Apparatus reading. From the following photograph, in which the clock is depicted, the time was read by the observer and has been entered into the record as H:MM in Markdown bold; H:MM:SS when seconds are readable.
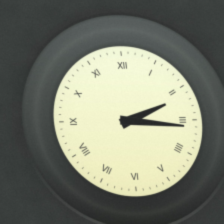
**2:16**
